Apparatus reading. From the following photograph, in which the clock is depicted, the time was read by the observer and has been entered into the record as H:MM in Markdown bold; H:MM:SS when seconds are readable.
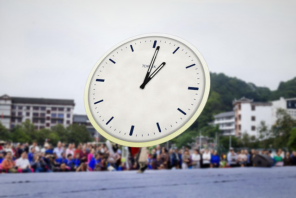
**1:01**
